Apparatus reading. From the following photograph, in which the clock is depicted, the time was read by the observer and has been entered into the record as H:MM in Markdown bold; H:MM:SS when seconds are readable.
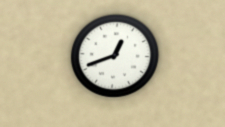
**12:41**
